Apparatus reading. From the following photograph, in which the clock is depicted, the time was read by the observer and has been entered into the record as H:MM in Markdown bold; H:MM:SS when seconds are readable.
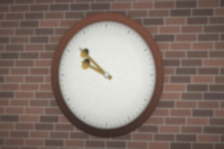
**9:52**
